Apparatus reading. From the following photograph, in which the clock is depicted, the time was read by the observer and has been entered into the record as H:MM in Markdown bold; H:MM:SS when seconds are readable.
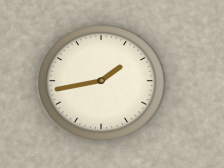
**1:43**
